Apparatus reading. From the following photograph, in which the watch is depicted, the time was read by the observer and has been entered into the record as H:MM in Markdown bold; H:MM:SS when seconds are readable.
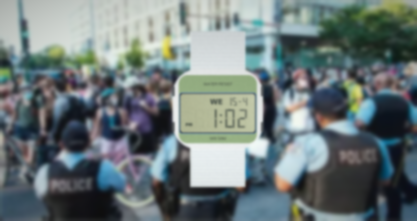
**1:02**
